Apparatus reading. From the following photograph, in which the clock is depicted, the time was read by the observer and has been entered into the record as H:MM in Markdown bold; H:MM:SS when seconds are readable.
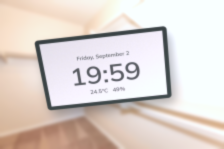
**19:59**
